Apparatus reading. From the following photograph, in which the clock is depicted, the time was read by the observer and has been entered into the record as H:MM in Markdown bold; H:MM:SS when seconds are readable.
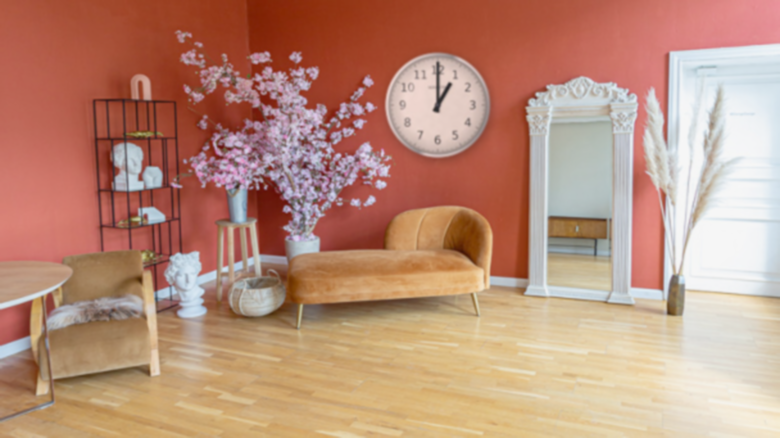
**1:00**
